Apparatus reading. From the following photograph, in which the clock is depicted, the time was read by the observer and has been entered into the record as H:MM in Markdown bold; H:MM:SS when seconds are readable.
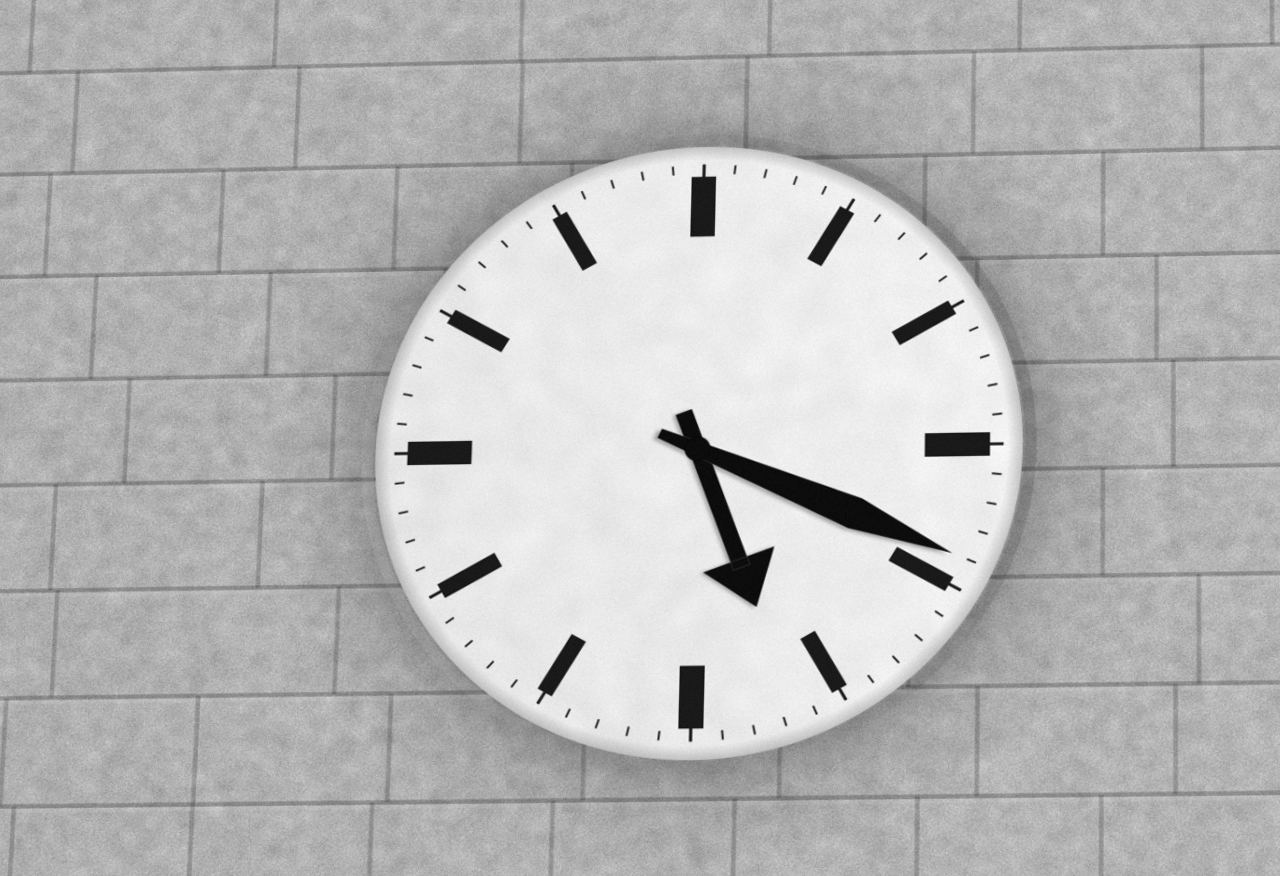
**5:19**
